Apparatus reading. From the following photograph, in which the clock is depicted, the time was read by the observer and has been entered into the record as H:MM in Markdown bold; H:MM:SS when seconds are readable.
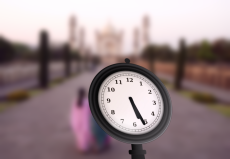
**5:26**
